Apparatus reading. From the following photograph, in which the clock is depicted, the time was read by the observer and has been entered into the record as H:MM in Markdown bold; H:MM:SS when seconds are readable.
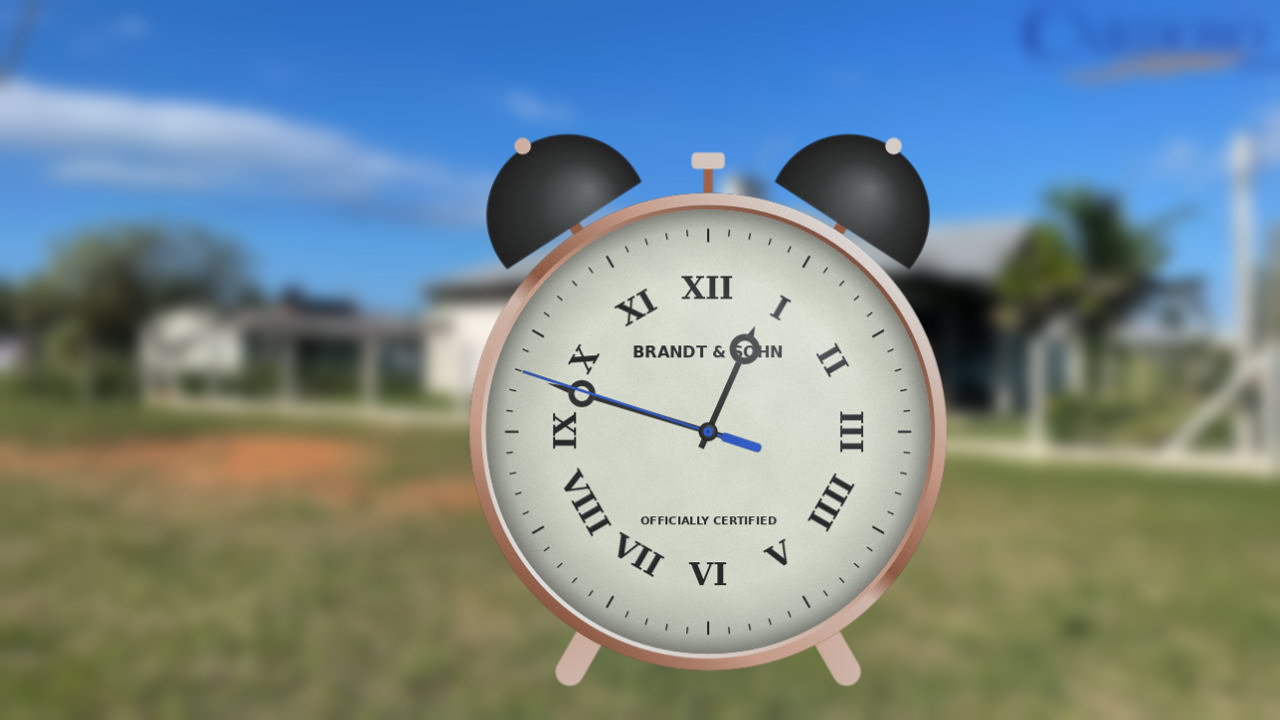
**12:47:48**
